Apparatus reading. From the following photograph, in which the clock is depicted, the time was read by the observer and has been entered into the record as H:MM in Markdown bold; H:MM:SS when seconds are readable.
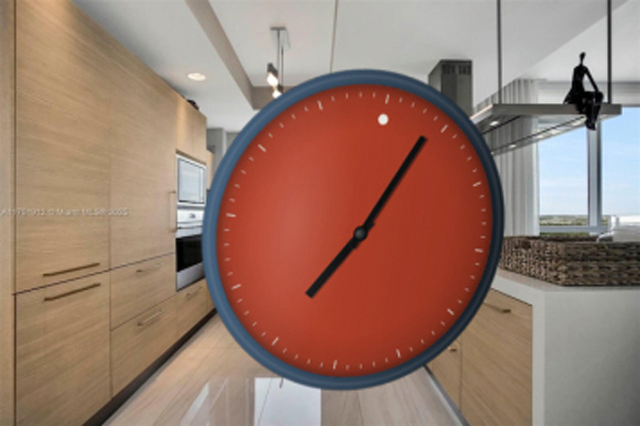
**7:04**
